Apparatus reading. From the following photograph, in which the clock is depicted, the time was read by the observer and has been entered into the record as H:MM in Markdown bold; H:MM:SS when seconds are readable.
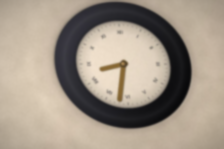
**8:32**
